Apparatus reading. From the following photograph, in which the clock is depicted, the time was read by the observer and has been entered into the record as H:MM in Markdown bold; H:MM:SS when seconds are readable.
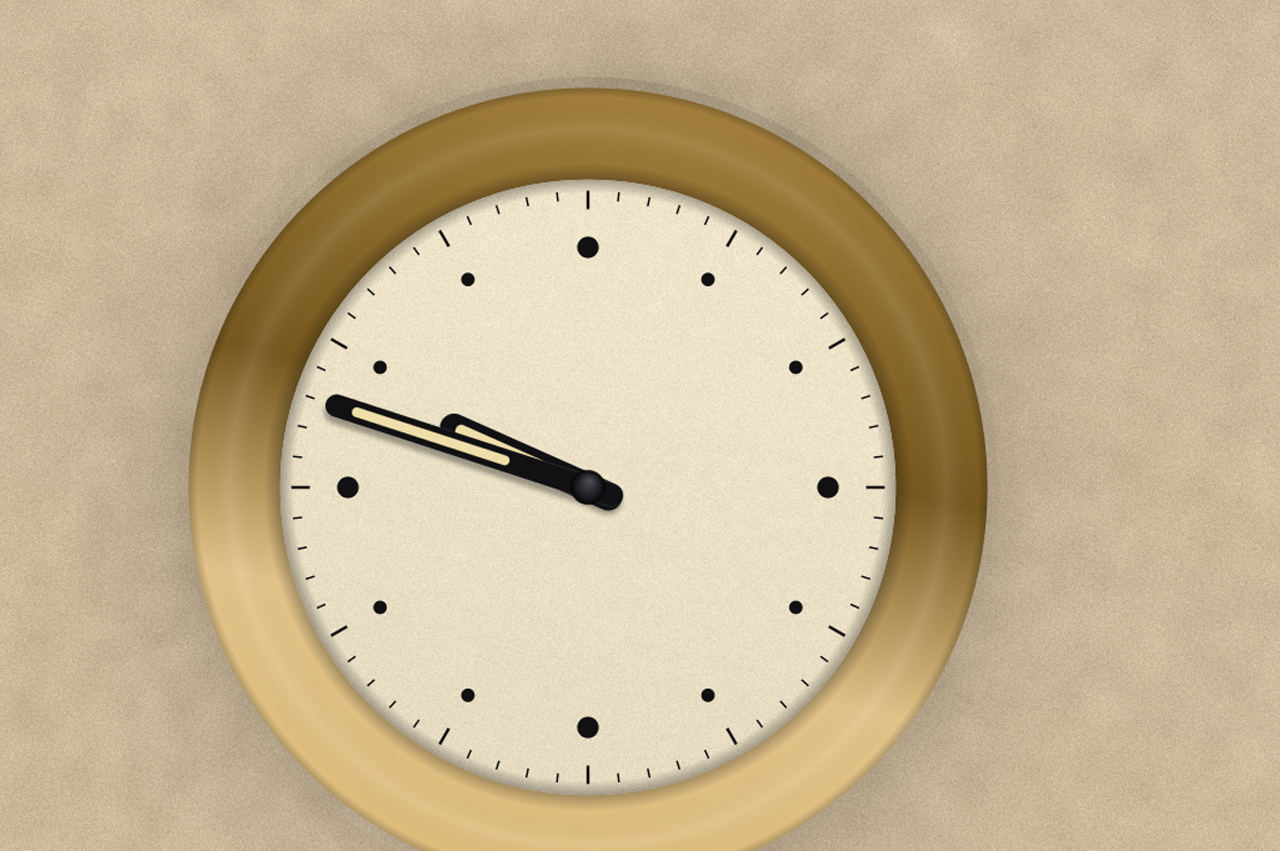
**9:48**
